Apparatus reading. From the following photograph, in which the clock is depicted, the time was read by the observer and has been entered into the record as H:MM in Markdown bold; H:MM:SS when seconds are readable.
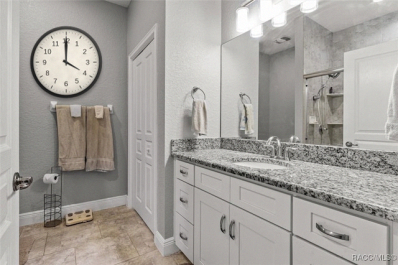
**4:00**
